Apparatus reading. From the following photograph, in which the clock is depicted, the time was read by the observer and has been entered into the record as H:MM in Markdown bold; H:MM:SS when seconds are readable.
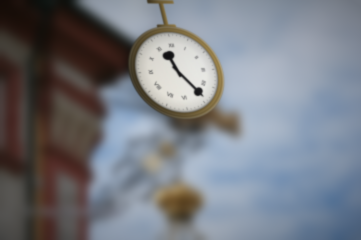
**11:24**
